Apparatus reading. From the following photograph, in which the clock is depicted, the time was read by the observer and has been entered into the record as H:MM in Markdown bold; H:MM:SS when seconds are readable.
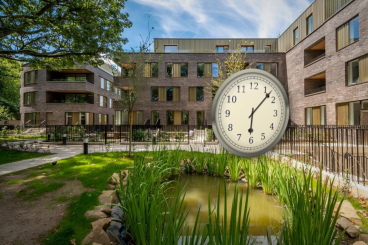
**6:07**
